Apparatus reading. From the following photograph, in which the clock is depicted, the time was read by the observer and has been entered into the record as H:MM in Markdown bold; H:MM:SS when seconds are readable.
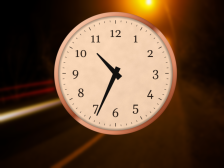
**10:34**
